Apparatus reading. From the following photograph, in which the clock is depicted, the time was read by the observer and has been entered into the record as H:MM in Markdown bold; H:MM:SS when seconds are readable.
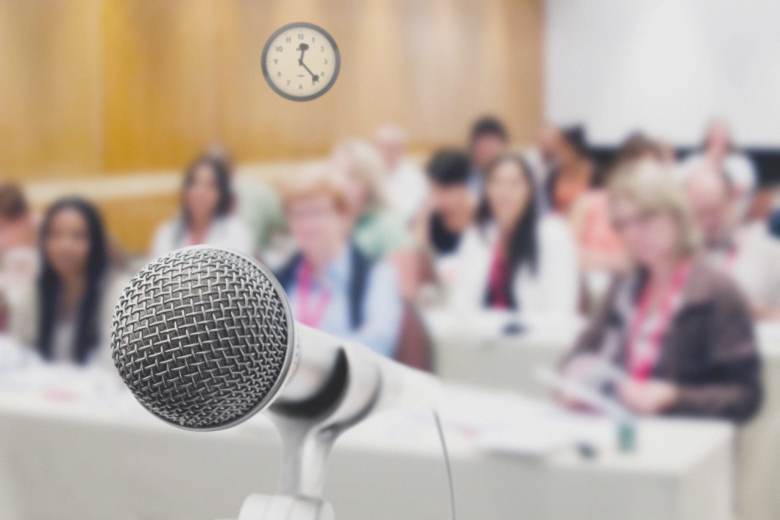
**12:23**
